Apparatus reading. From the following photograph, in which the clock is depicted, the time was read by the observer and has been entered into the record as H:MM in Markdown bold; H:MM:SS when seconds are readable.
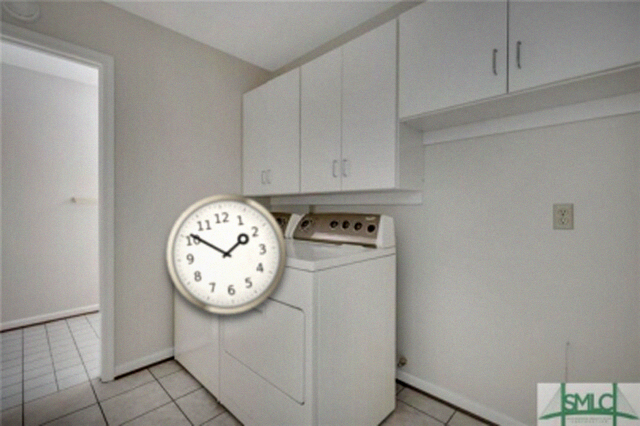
**1:51**
